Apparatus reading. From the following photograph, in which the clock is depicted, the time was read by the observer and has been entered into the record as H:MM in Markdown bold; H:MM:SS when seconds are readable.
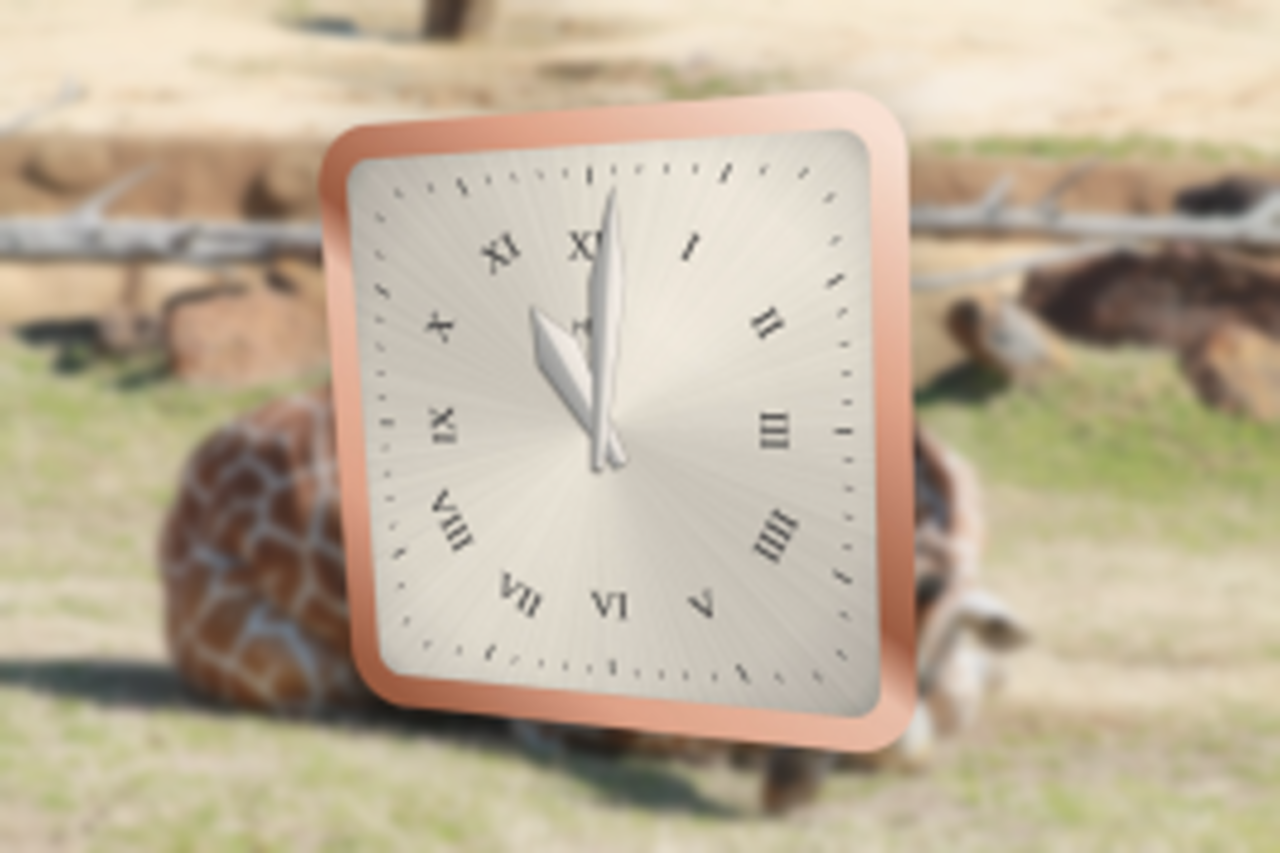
**11:01**
